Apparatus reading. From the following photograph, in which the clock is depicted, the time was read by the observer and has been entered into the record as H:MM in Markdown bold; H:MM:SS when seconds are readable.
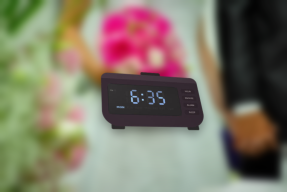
**6:35**
